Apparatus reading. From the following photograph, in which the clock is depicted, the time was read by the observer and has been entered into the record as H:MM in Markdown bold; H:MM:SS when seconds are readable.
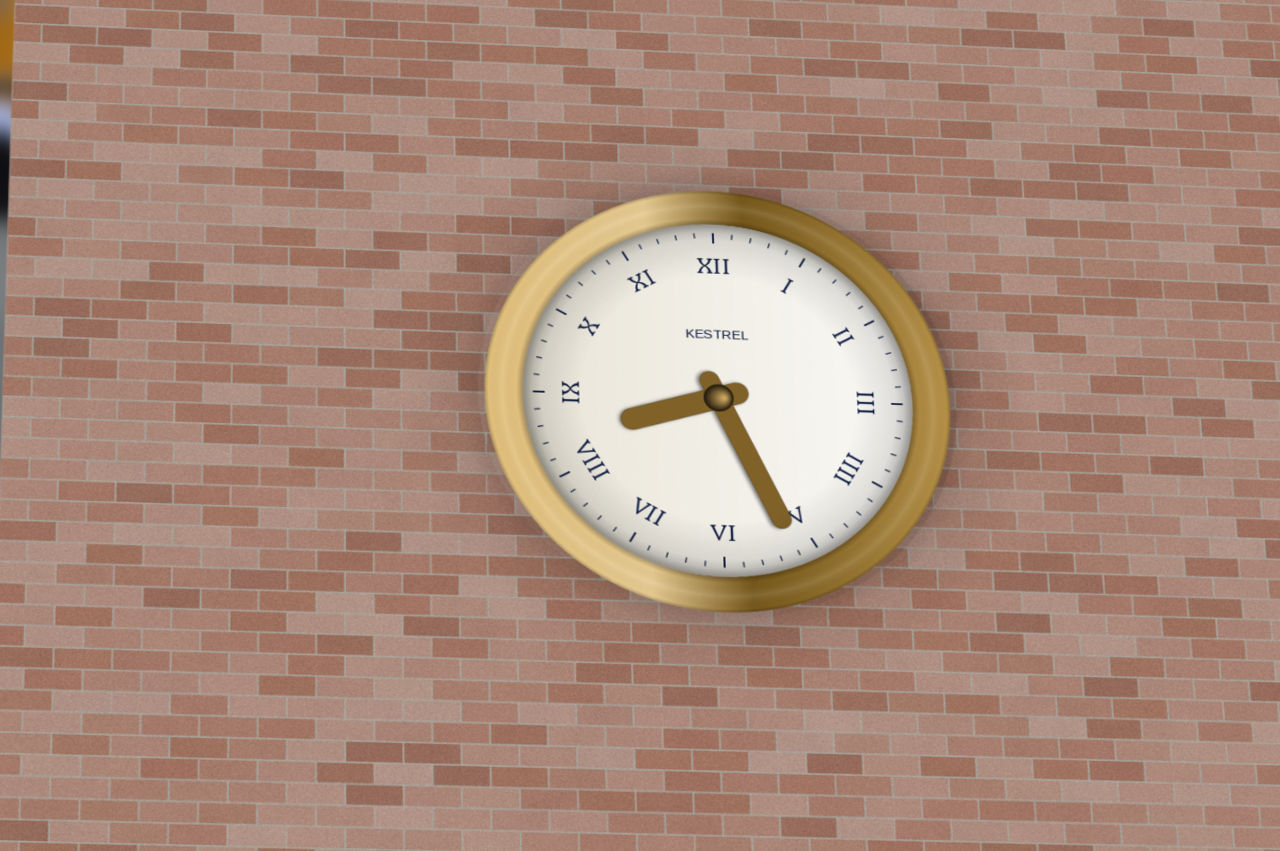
**8:26**
